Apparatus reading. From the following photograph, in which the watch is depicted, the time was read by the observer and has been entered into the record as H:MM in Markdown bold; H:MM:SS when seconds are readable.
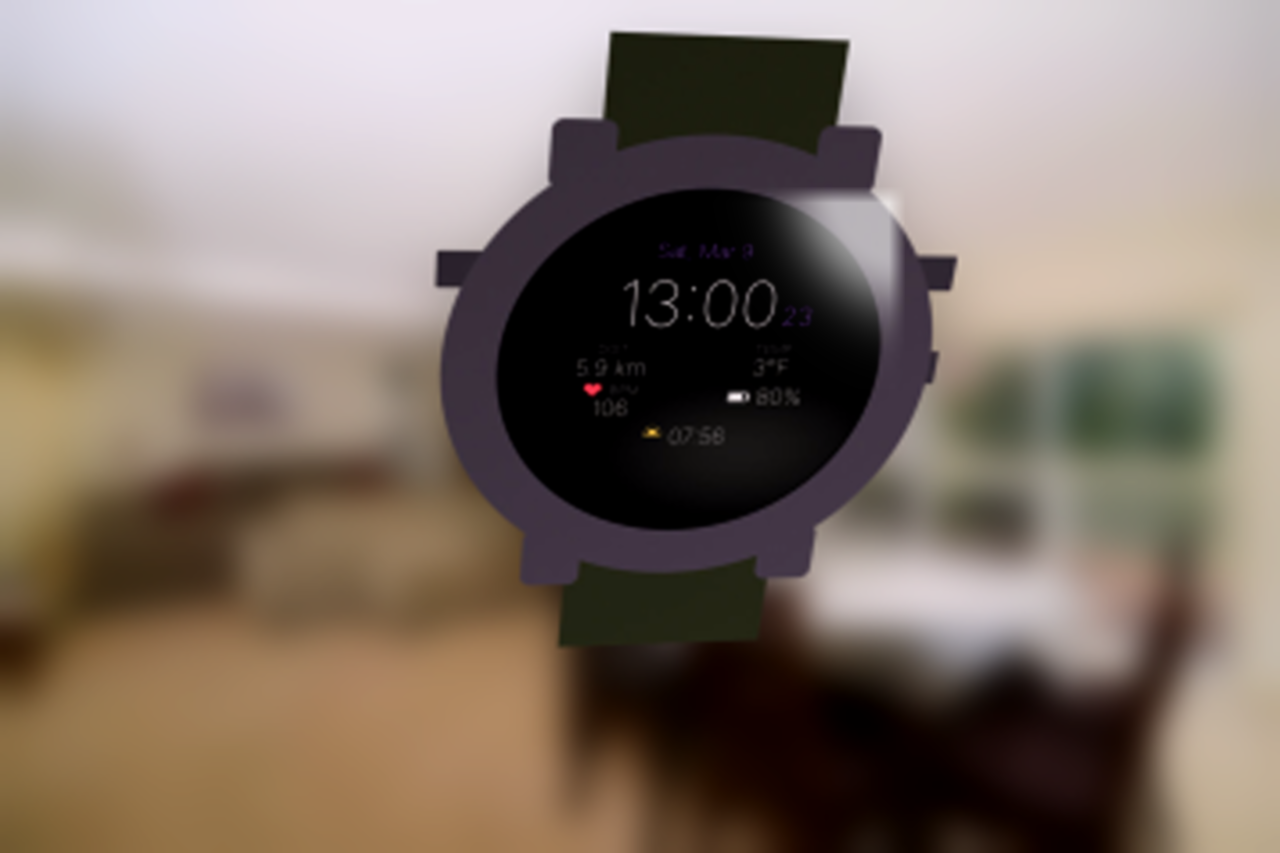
**13:00**
